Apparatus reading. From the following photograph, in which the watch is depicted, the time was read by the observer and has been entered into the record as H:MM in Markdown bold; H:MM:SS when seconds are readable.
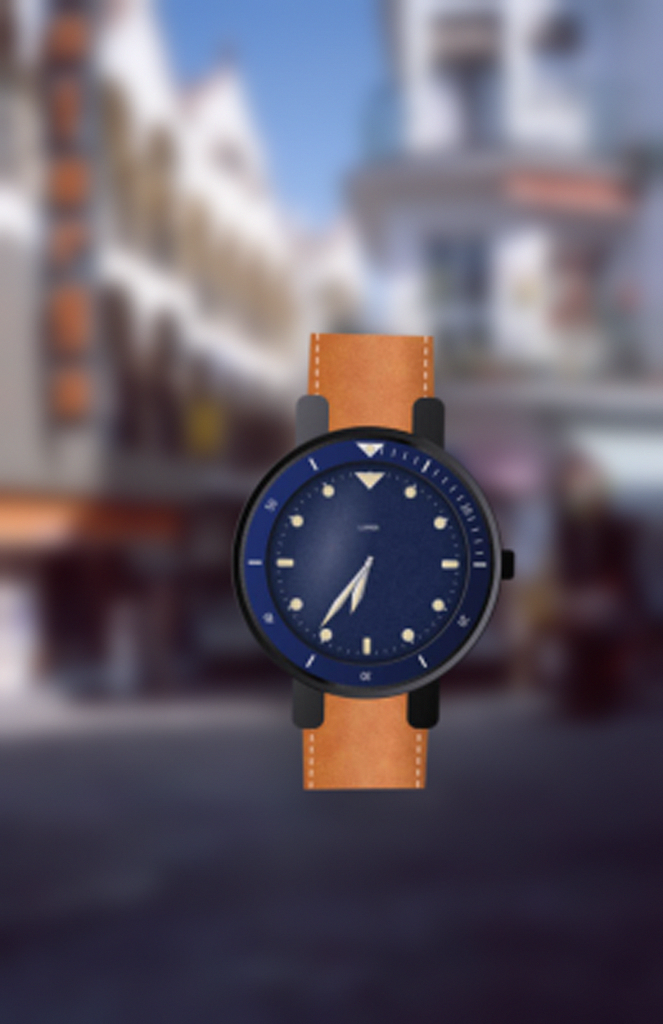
**6:36**
